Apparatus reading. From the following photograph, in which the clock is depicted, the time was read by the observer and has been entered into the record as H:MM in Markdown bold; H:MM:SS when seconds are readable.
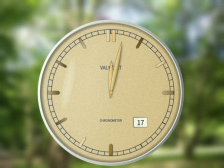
**12:02**
